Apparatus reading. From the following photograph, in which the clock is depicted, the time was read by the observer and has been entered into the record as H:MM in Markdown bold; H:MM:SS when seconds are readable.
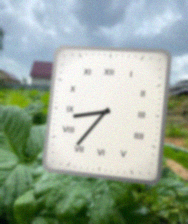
**8:36**
